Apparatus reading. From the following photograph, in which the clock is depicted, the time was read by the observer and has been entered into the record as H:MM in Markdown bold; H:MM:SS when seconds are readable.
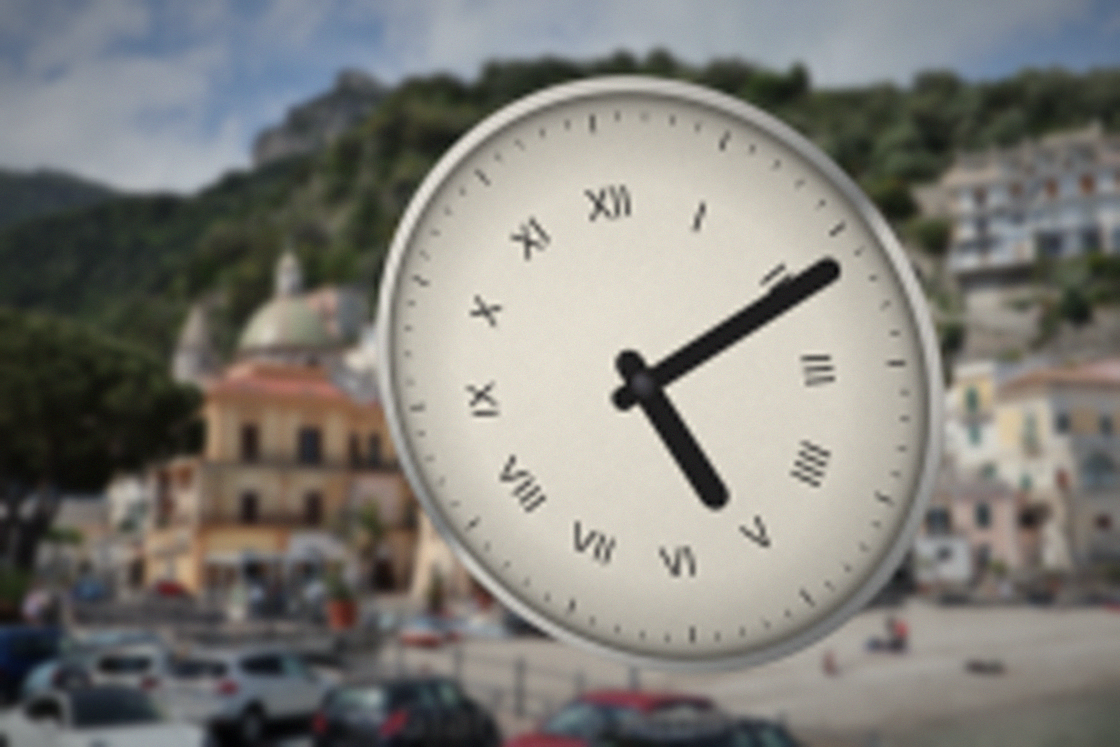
**5:11**
